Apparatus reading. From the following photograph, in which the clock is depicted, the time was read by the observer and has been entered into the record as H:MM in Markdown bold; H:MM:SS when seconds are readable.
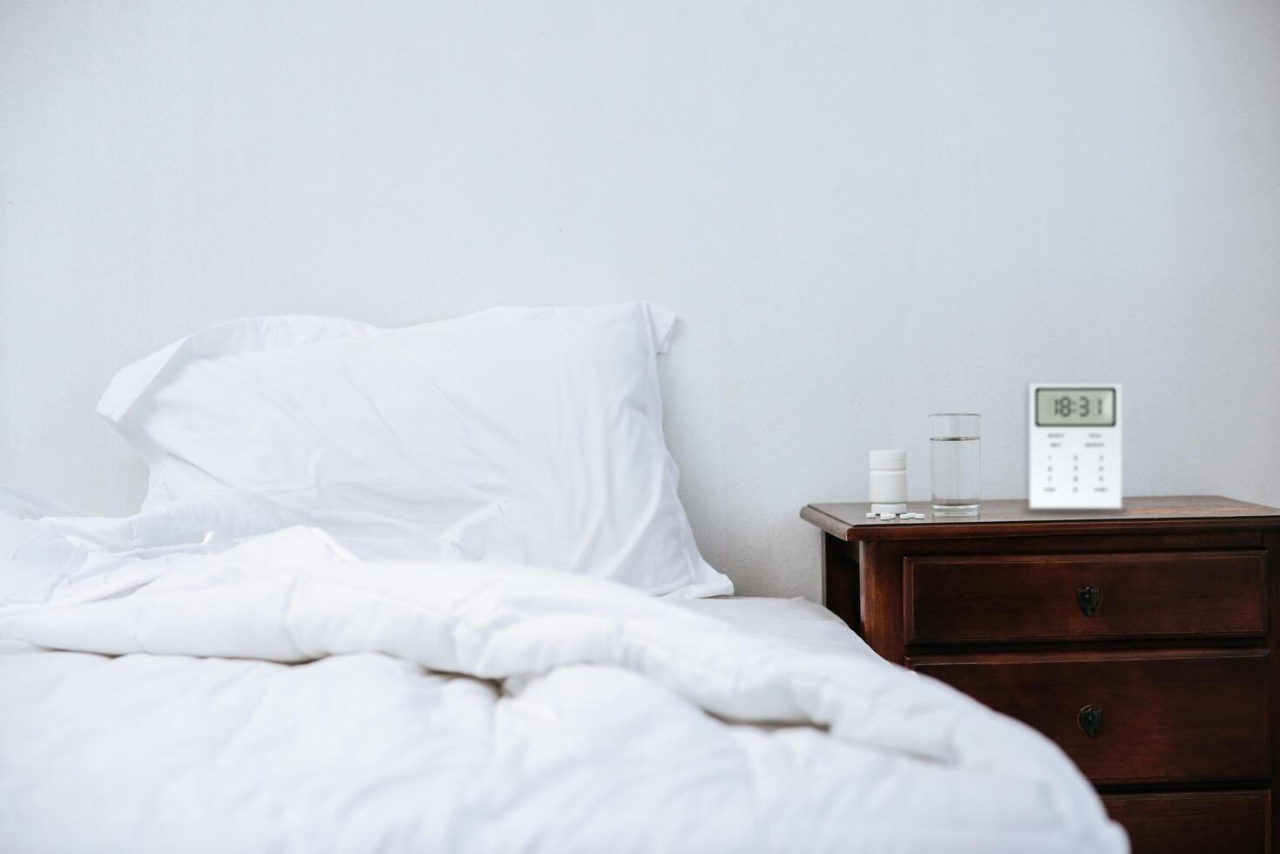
**18:31**
